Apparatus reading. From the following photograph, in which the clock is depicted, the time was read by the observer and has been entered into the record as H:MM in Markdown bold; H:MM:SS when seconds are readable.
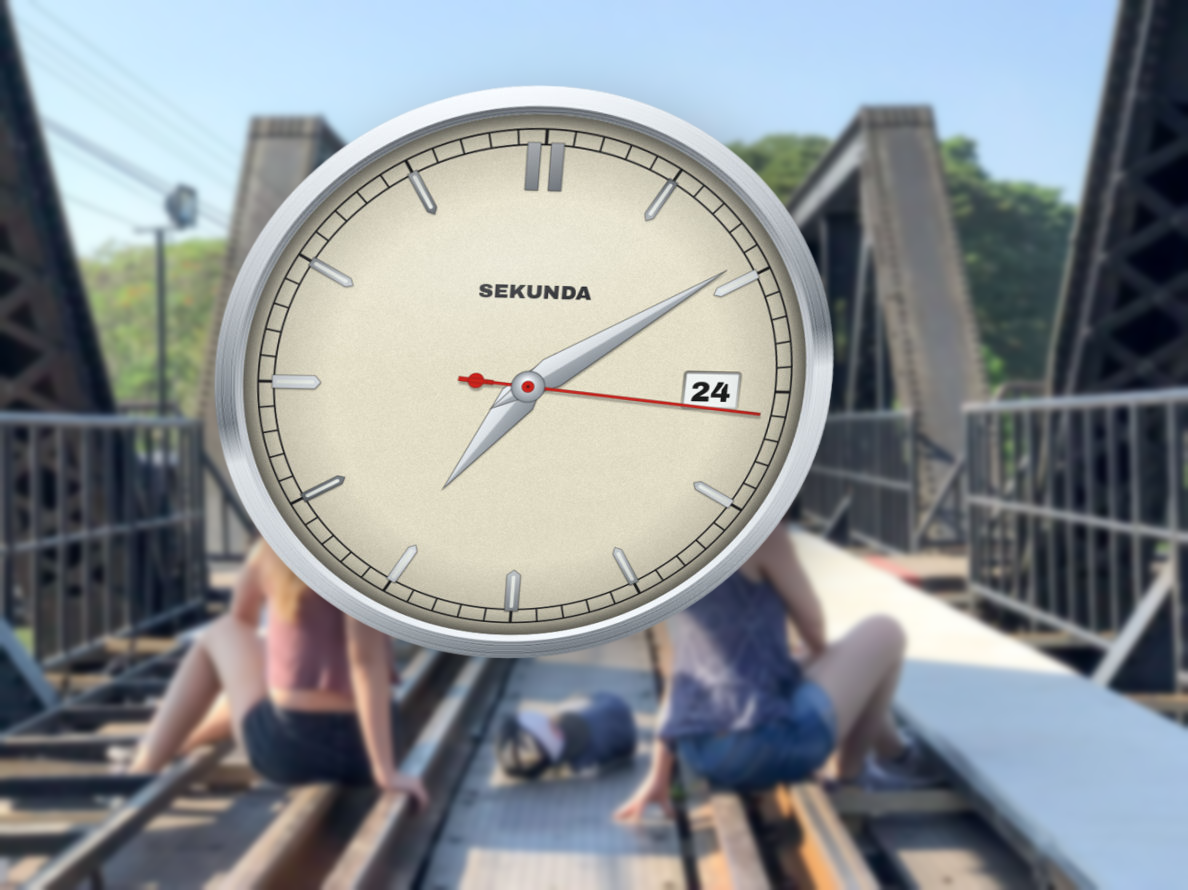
**7:09:16**
